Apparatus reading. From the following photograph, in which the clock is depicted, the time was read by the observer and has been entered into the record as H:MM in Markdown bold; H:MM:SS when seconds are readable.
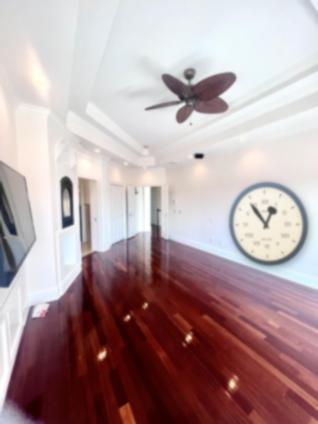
**12:54**
